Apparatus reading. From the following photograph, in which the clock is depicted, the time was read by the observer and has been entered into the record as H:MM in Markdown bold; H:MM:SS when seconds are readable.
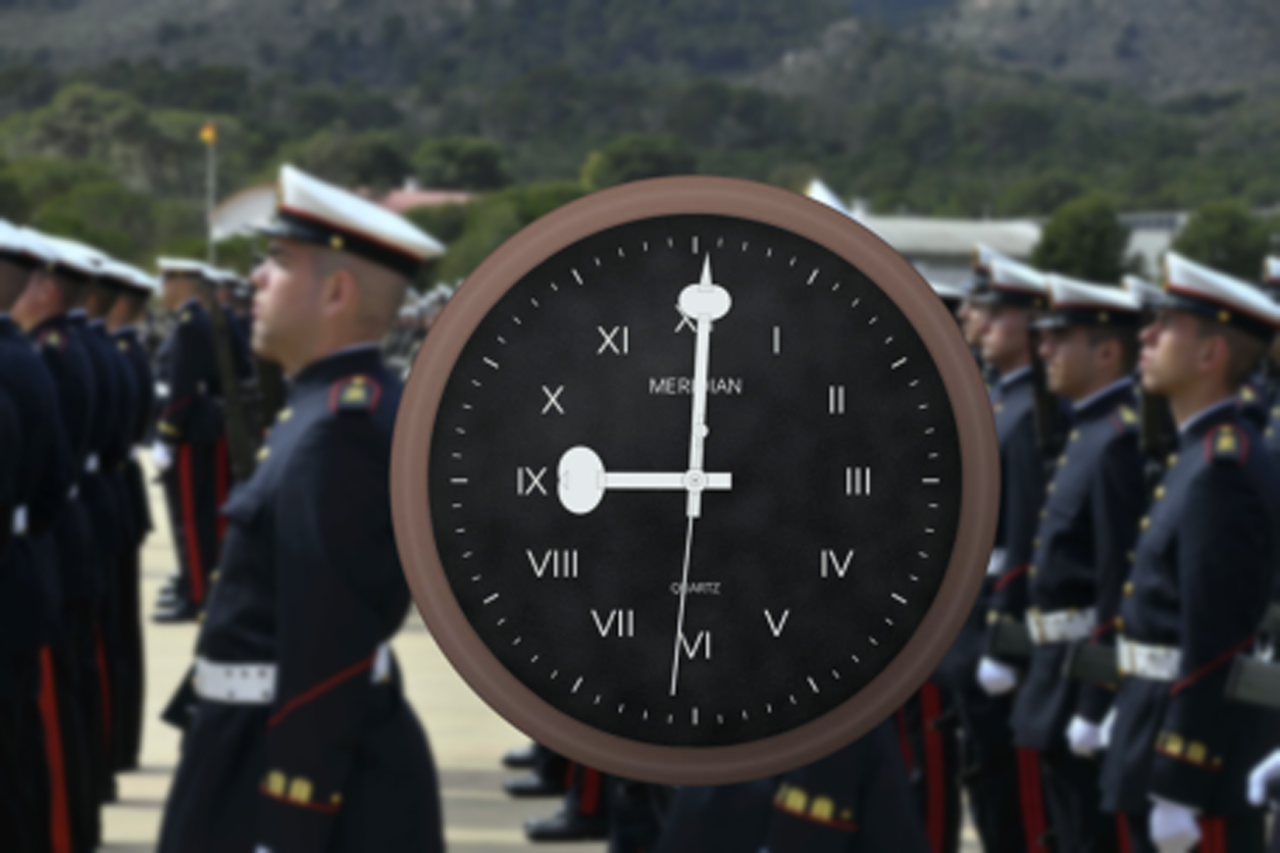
**9:00:31**
